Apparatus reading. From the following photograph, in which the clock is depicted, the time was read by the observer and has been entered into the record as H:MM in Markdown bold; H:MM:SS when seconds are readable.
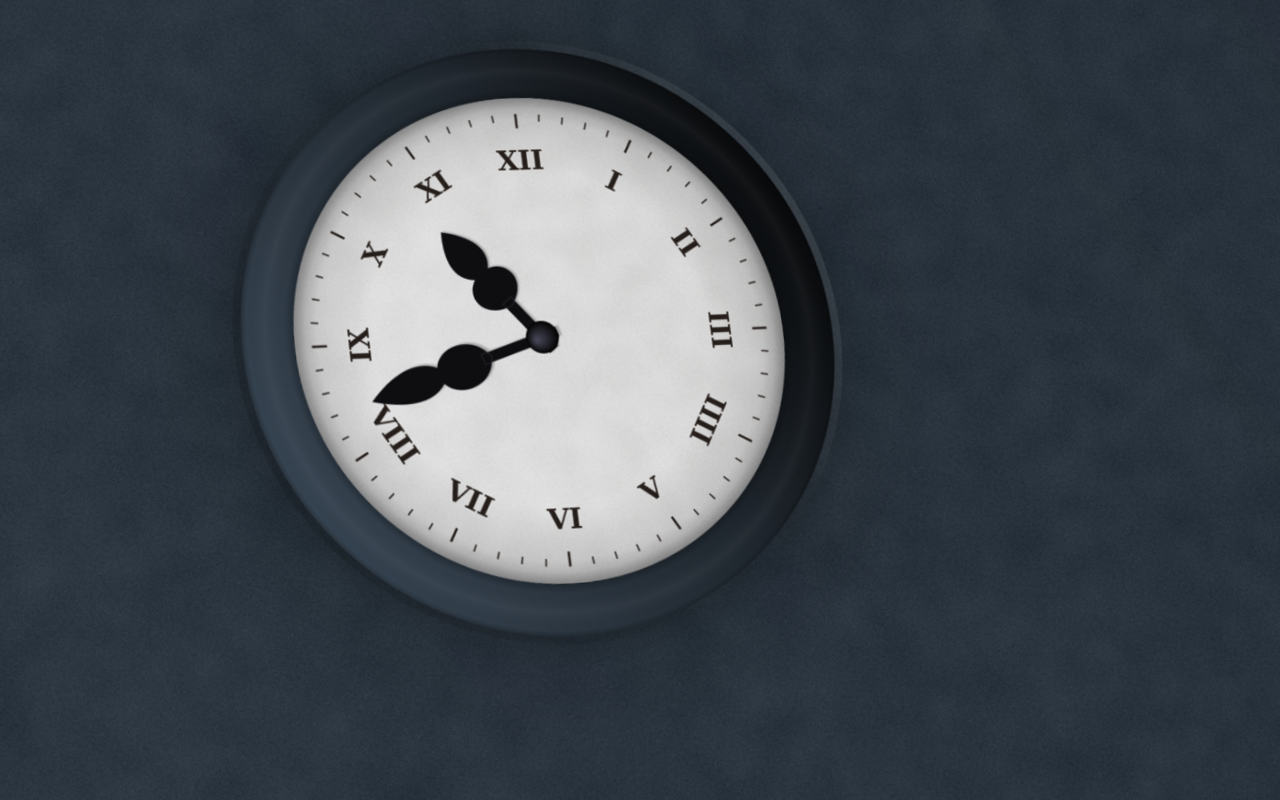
**10:42**
